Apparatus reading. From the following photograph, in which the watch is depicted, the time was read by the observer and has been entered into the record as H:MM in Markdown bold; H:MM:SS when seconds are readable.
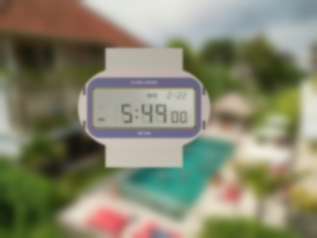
**5:49:00**
